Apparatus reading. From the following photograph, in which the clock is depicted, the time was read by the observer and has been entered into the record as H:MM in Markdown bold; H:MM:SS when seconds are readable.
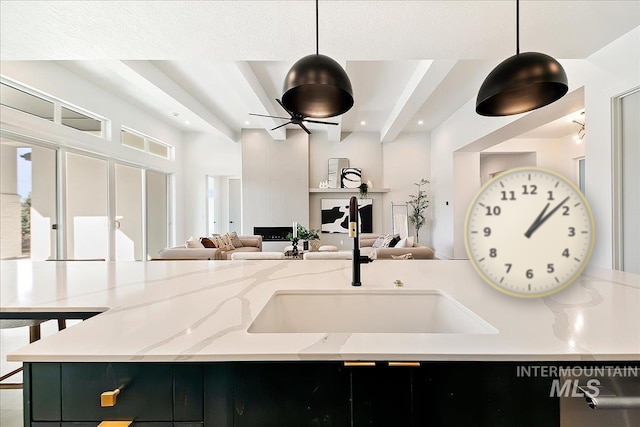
**1:08**
